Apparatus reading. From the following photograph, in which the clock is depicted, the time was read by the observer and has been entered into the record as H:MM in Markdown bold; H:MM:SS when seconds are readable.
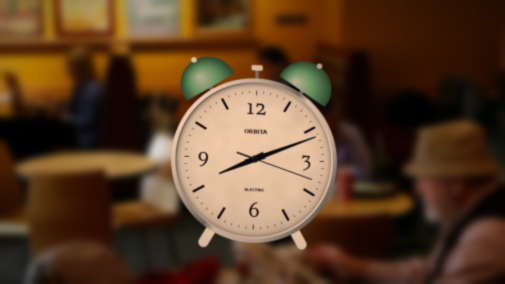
**8:11:18**
